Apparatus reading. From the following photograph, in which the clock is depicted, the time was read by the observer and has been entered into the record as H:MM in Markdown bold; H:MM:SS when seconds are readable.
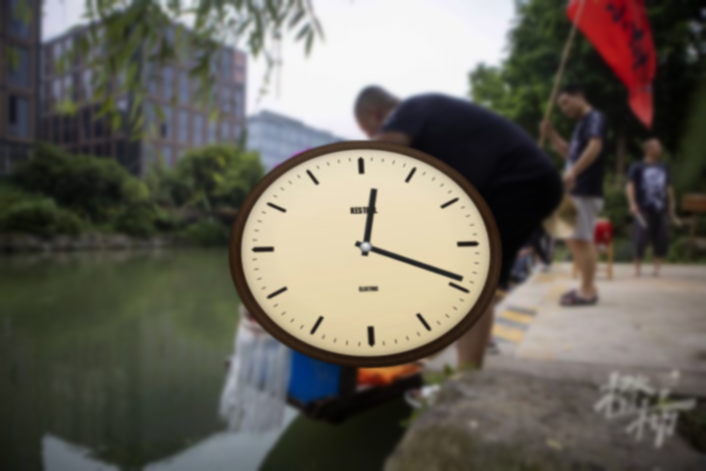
**12:19**
